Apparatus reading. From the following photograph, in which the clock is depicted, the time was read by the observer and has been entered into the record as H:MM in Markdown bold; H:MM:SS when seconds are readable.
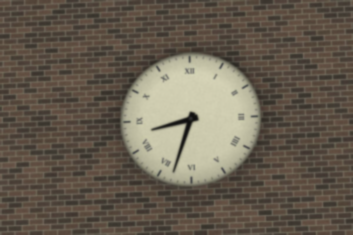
**8:33**
